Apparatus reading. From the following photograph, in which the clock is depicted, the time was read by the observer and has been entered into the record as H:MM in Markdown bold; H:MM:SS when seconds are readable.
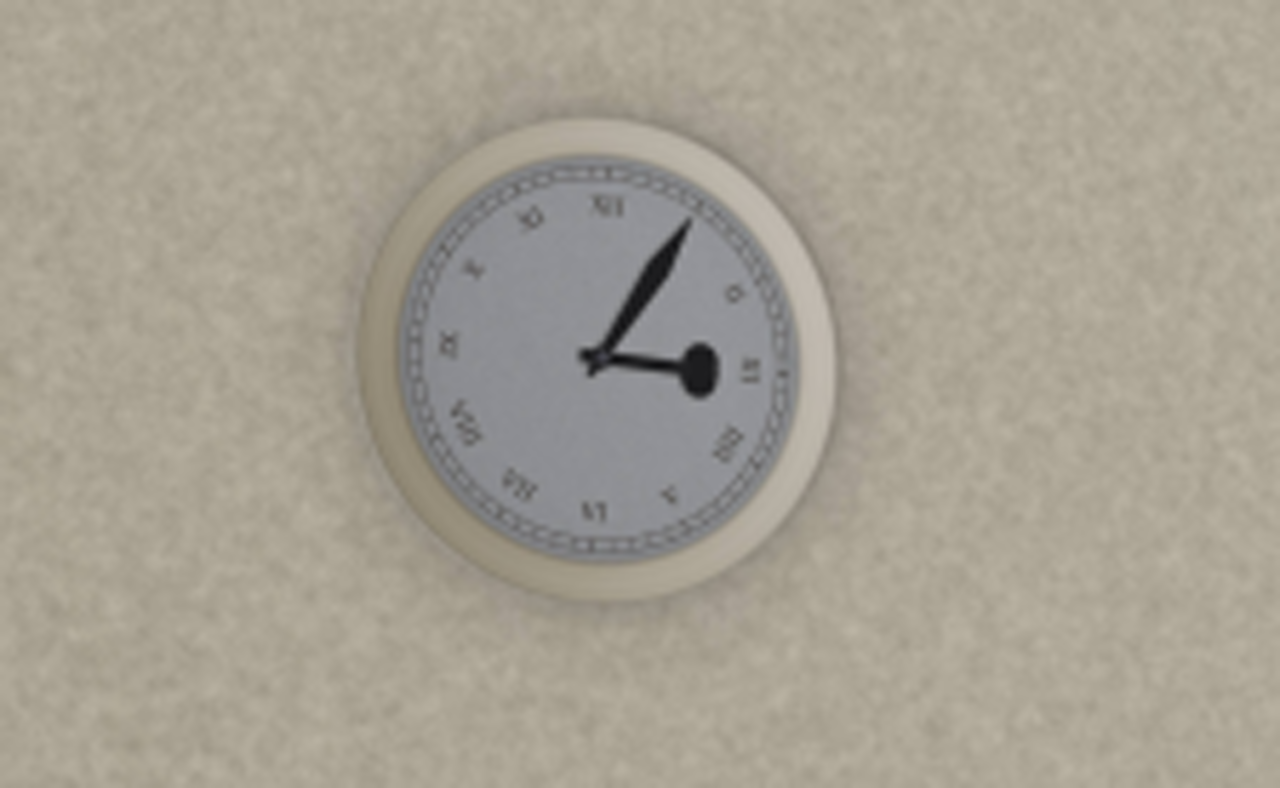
**3:05**
